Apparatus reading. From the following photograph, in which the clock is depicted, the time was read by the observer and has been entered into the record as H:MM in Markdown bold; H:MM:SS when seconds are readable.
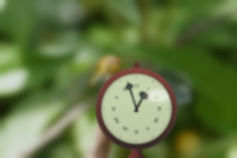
**12:57**
